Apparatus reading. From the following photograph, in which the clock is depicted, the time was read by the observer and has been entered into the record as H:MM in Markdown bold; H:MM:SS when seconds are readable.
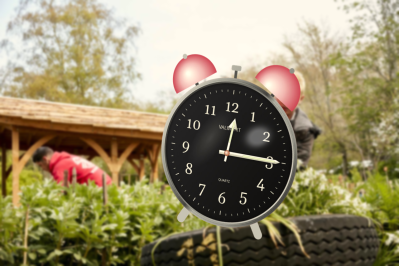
**12:15**
